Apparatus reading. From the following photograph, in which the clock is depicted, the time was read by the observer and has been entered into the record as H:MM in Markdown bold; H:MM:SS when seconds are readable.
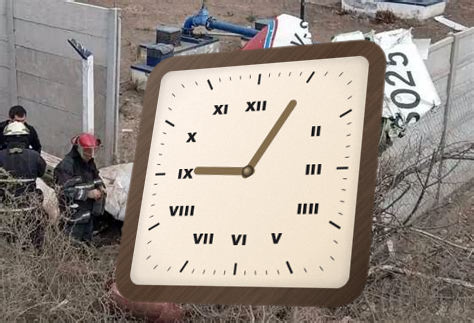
**9:05**
